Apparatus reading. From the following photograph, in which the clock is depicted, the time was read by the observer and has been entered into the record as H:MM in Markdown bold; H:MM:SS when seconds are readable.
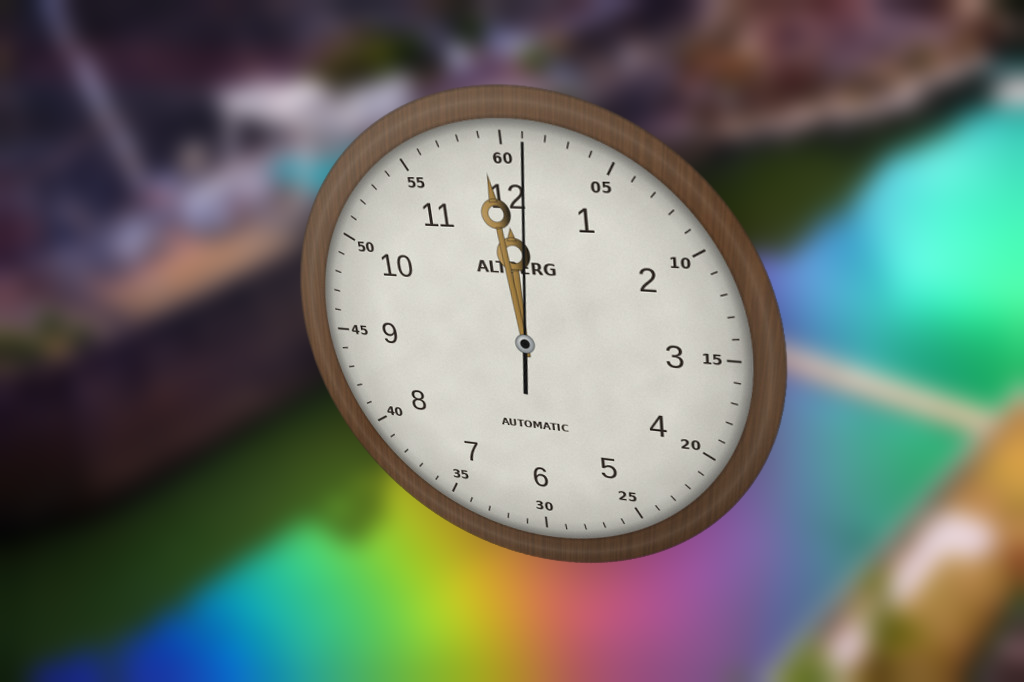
**11:59:01**
